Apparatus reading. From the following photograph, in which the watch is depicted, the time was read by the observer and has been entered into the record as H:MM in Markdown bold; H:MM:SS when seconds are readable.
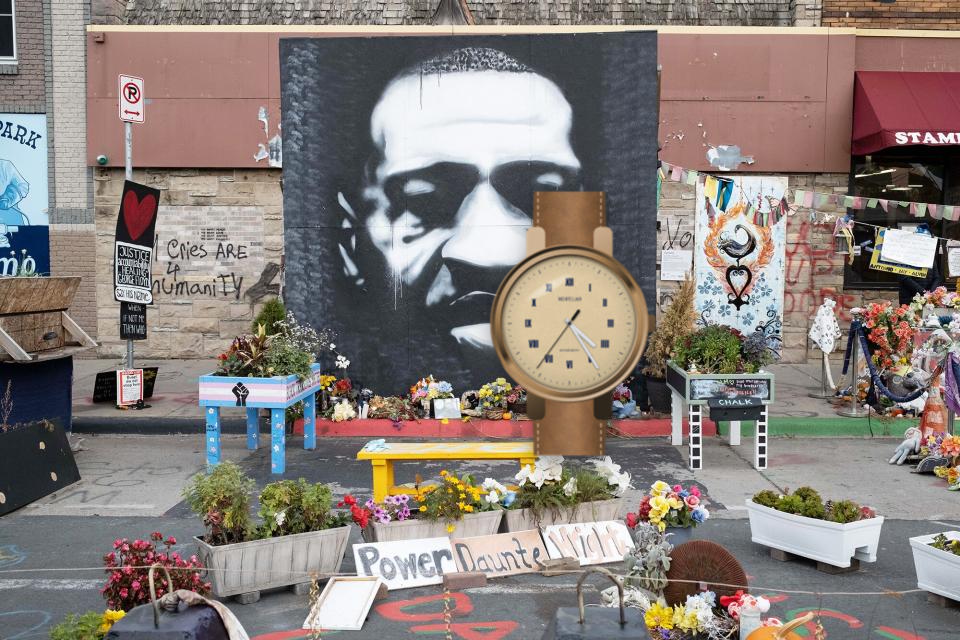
**4:24:36**
